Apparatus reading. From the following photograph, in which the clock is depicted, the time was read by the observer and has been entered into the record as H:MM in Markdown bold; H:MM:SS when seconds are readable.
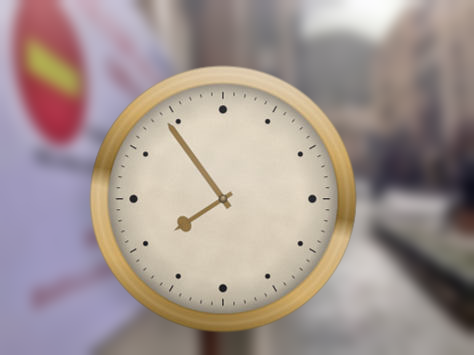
**7:54**
